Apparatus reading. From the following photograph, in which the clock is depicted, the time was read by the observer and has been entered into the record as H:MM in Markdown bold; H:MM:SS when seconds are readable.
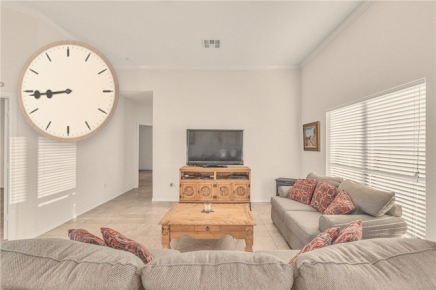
**8:44**
